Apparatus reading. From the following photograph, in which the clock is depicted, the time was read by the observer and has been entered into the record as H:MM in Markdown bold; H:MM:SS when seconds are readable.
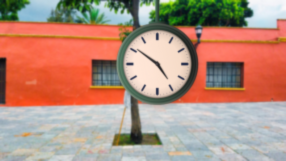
**4:51**
